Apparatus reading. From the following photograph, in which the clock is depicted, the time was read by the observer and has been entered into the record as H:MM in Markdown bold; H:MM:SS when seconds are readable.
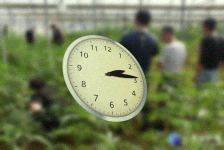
**2:14**
